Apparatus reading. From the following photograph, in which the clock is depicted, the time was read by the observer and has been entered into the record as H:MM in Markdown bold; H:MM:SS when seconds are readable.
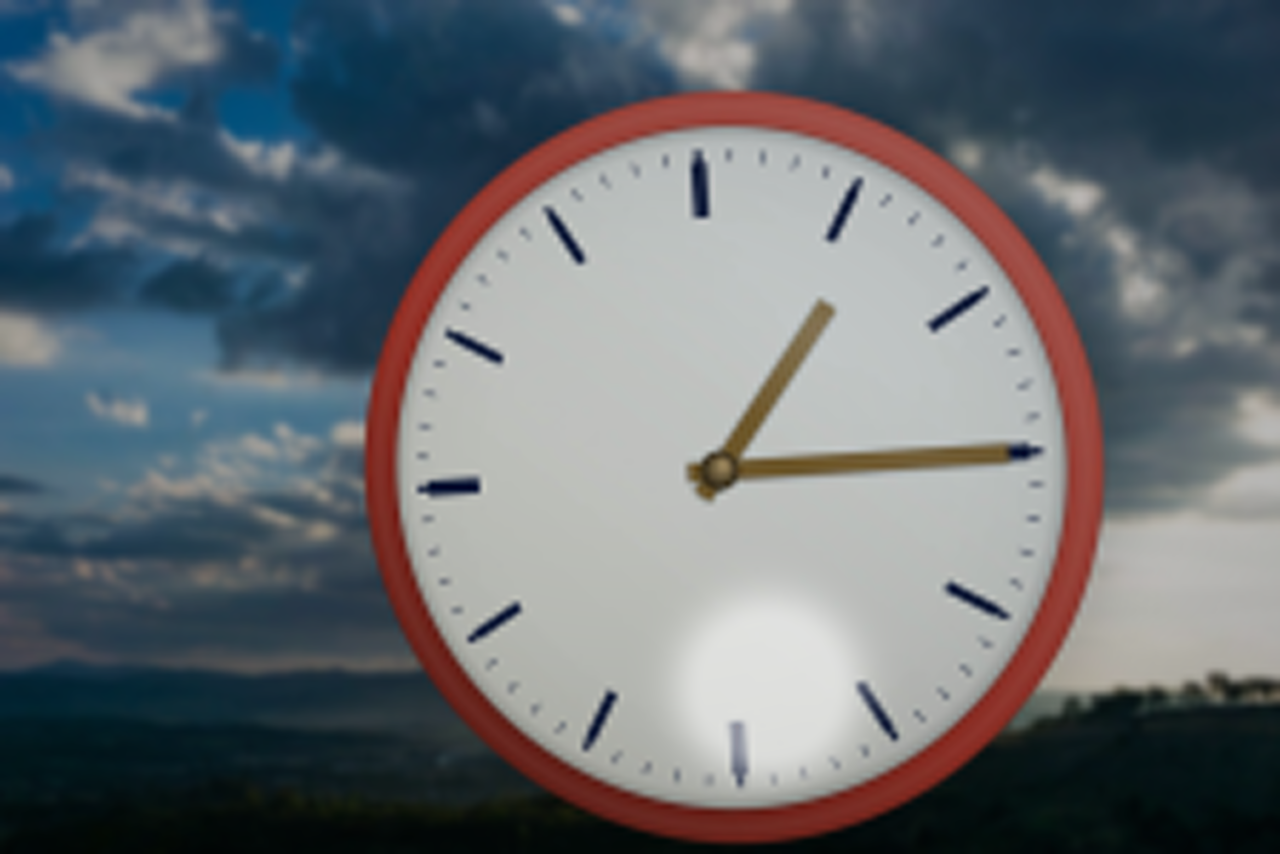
**1:15**
